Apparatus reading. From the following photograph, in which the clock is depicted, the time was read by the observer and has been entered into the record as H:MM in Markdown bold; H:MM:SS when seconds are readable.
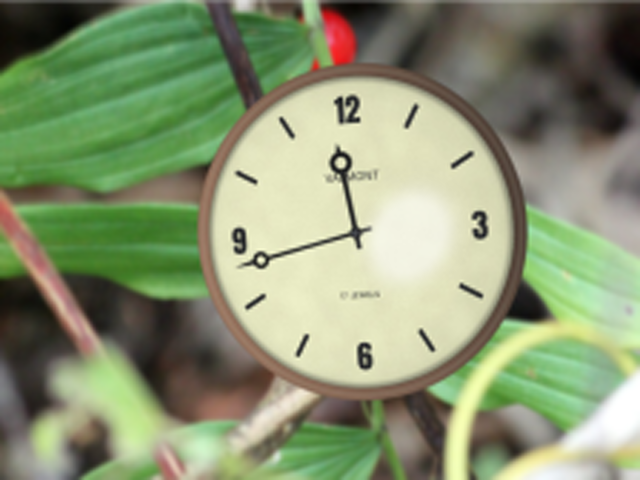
**11:43**
